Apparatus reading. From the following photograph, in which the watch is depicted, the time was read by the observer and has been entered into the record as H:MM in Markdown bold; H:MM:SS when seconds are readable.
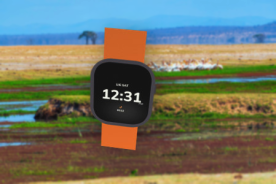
**12:31**
